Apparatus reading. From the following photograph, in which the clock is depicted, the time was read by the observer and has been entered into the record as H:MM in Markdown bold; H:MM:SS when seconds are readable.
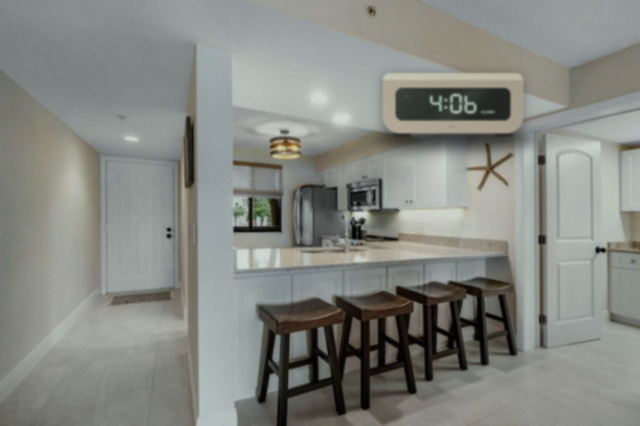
**4:06**
